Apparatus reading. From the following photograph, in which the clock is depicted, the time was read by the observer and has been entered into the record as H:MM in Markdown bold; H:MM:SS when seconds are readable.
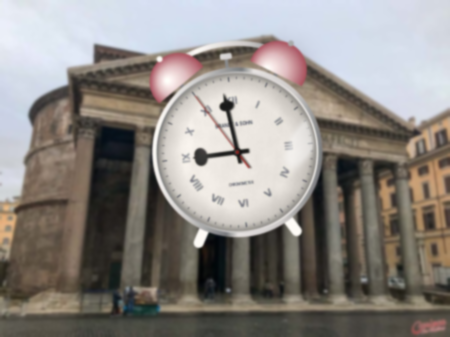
**8:58:55**
